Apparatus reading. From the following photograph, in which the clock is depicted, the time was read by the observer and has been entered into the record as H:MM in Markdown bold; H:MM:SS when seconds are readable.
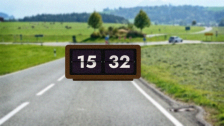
**15:32**
